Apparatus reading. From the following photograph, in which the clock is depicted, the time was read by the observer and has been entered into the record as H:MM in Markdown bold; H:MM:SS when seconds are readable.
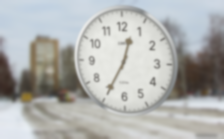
**12:35**
